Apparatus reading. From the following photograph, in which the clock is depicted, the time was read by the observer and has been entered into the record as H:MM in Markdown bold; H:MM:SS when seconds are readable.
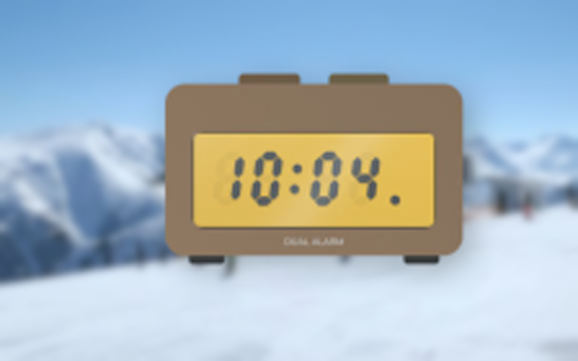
**10:04**
